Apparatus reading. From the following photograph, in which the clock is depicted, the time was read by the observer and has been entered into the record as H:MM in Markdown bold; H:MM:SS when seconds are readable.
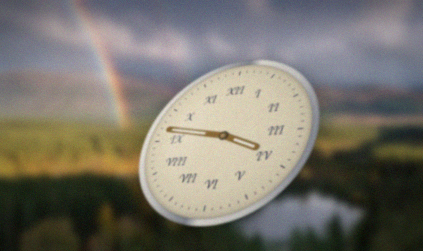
**3:47**
